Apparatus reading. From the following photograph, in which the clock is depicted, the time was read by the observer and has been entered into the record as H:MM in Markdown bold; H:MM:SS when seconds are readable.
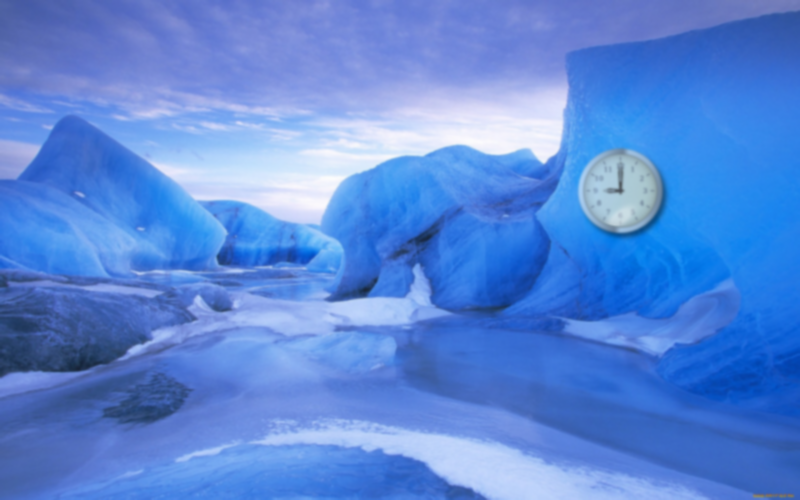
**9:00**
